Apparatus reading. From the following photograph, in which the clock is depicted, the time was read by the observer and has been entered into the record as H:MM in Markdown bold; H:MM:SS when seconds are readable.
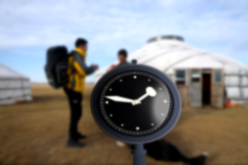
**1:47**
